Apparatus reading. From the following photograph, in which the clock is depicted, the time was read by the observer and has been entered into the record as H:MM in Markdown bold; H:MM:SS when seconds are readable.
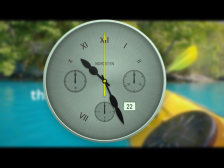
**10:26**
